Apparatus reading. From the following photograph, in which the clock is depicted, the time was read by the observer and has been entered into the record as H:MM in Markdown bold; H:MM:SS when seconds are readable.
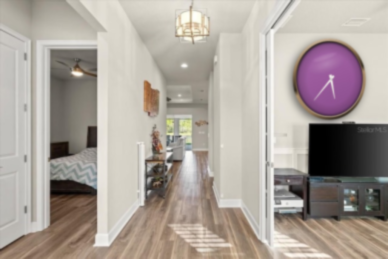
**5:37**
